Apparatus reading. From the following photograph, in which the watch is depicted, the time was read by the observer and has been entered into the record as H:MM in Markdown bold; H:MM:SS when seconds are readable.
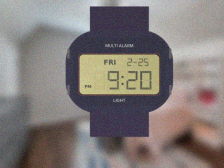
**9:20**
